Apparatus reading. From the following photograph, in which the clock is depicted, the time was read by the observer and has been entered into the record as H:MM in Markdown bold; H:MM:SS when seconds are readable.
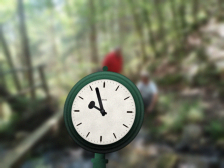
**9:57**
